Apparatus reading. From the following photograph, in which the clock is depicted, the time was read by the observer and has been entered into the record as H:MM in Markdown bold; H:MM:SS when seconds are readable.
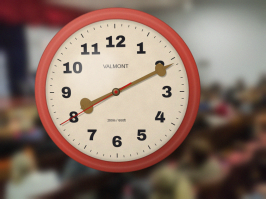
**8:10:40**
